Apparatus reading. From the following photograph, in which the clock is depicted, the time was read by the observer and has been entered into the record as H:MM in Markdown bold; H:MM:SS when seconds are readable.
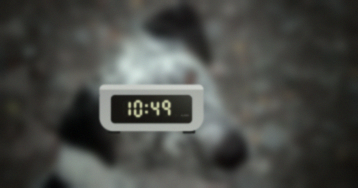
**10:49**
